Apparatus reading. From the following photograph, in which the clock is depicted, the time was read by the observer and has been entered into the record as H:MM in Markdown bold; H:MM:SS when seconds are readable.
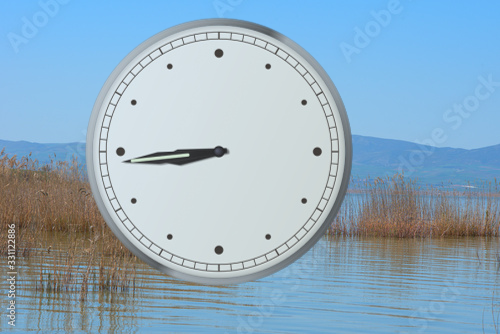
**8:44**
